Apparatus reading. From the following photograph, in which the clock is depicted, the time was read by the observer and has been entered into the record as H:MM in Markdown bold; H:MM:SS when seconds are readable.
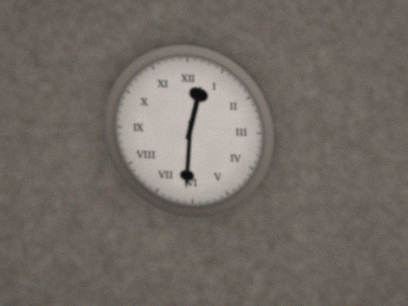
**12:31**
